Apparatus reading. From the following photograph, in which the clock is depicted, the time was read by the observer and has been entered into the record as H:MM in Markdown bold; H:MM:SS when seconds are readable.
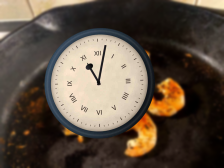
**11:02**
